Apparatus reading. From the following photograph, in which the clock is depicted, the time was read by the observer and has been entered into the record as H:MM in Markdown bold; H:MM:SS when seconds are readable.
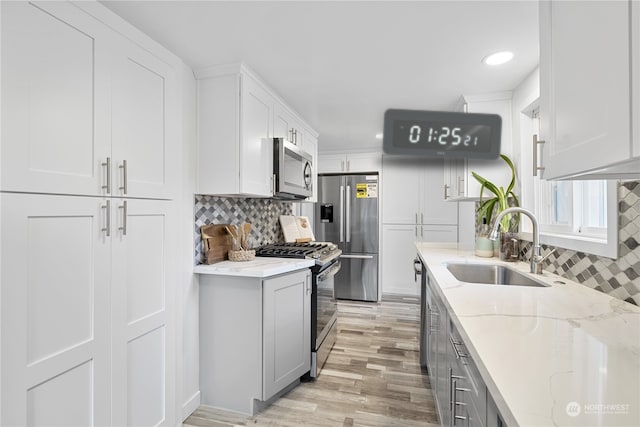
**1:25**
